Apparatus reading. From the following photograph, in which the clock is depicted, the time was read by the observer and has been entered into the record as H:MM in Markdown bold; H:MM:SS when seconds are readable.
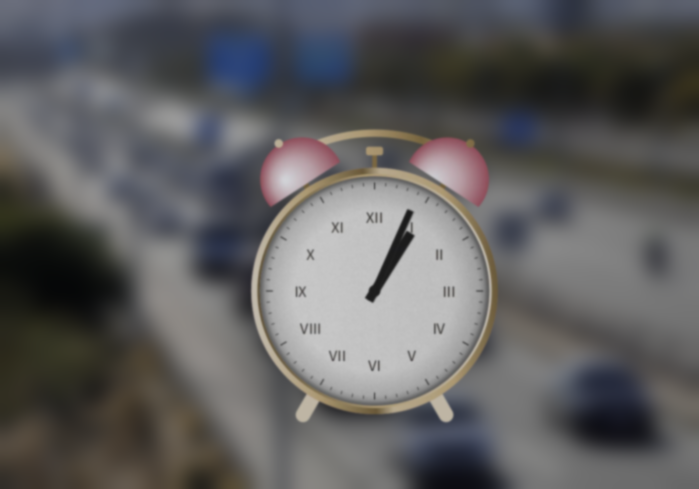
**1:04**
